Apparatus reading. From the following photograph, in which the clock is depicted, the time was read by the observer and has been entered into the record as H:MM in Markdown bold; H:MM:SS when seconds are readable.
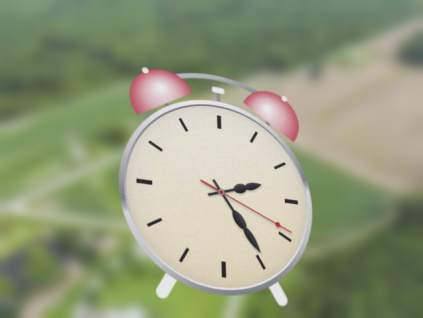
**2:24:19**
